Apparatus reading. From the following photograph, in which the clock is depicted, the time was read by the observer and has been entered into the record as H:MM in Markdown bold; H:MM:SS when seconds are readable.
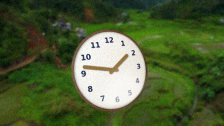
**1:47**
